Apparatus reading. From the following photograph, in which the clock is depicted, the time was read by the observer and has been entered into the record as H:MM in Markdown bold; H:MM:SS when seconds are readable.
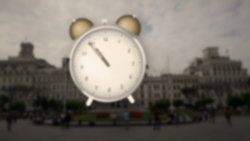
**10:54**
